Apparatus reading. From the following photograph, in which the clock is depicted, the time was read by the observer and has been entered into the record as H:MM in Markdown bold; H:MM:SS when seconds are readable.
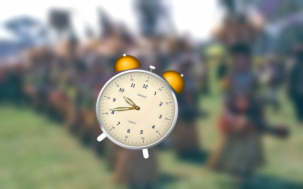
**9:41**
